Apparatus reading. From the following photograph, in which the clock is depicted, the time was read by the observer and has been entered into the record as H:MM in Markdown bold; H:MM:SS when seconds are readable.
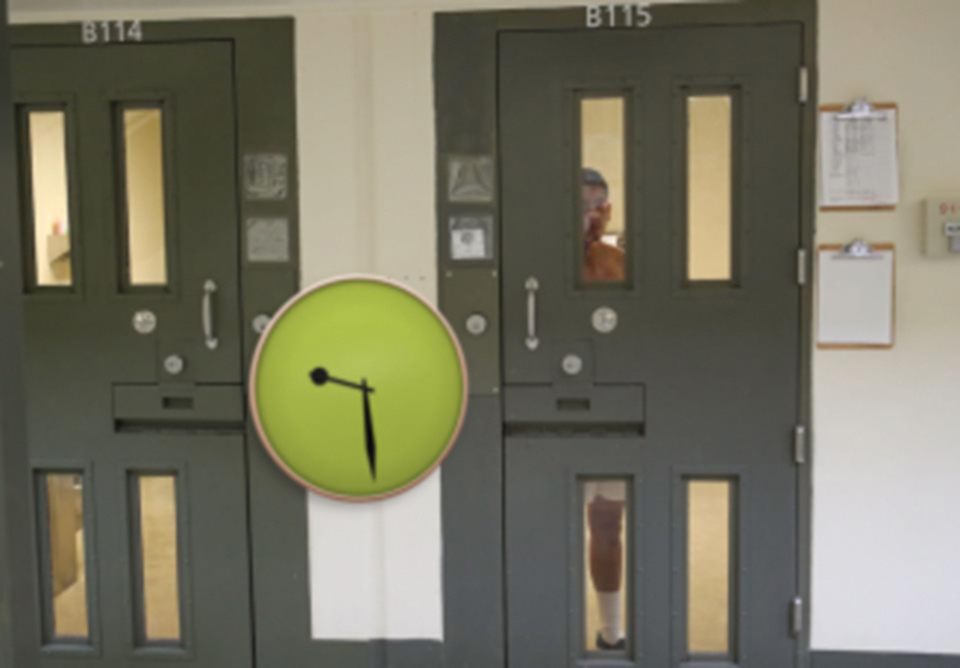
**9:29**
